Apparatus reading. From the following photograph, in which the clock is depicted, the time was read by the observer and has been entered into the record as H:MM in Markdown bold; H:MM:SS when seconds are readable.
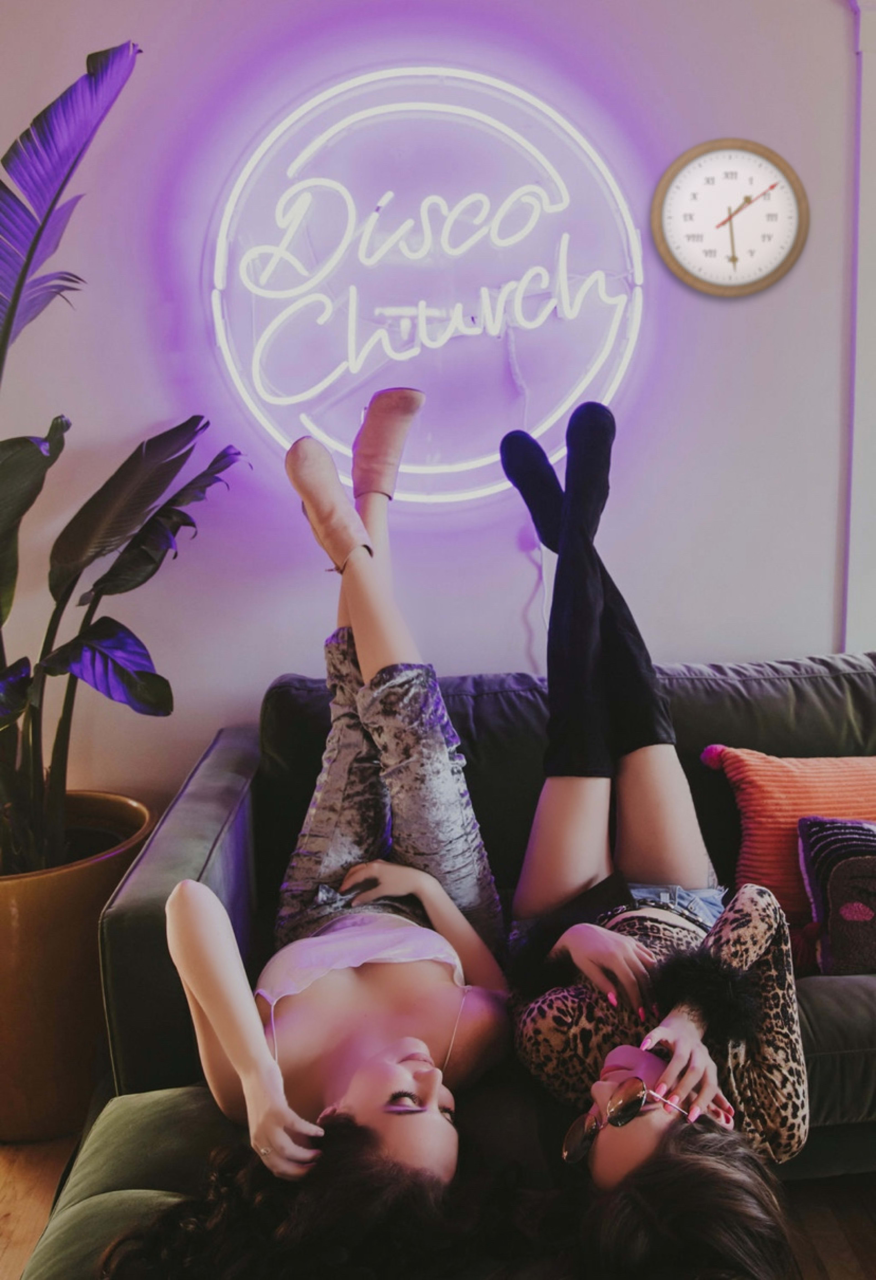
**1:29:09**
